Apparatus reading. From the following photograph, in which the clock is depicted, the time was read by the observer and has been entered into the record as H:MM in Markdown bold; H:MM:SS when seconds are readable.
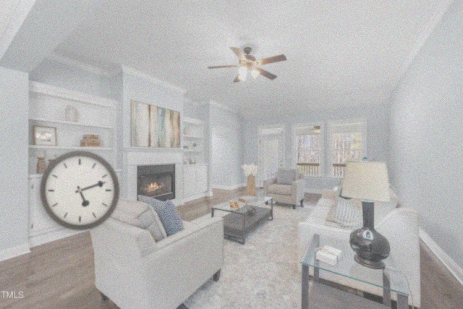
**5:12**
